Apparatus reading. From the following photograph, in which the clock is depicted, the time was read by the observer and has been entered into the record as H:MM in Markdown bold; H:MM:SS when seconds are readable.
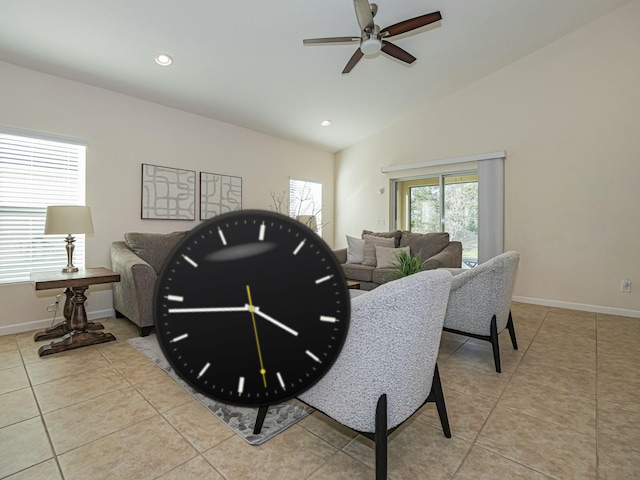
**3:43:27**
